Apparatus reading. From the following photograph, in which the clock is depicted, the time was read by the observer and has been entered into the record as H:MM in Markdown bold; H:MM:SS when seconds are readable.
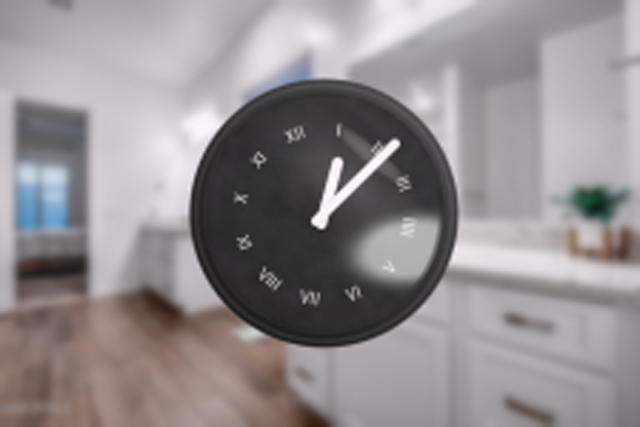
**1:11**
